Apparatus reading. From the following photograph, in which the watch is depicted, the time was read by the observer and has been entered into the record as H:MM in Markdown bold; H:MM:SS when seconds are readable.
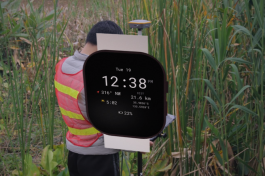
**12:38**
